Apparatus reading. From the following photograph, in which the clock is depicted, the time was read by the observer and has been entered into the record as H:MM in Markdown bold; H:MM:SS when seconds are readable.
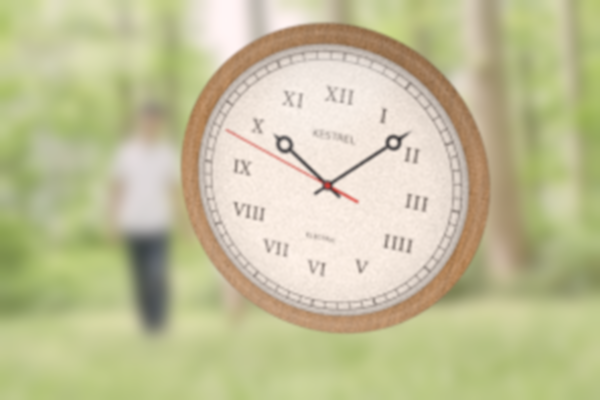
**10:07:48**
